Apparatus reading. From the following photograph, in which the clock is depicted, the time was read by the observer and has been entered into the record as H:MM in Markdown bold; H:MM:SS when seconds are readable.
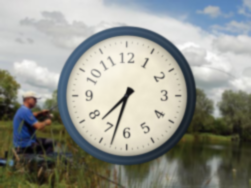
**7:33**
